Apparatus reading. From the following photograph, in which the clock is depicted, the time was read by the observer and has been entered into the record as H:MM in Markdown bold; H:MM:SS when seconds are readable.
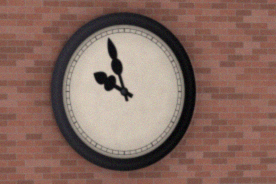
**9:57**
